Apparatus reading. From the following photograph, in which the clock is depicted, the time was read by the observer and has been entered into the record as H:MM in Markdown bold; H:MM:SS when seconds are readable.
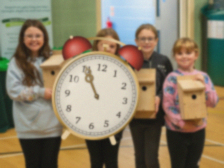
**10:55**
